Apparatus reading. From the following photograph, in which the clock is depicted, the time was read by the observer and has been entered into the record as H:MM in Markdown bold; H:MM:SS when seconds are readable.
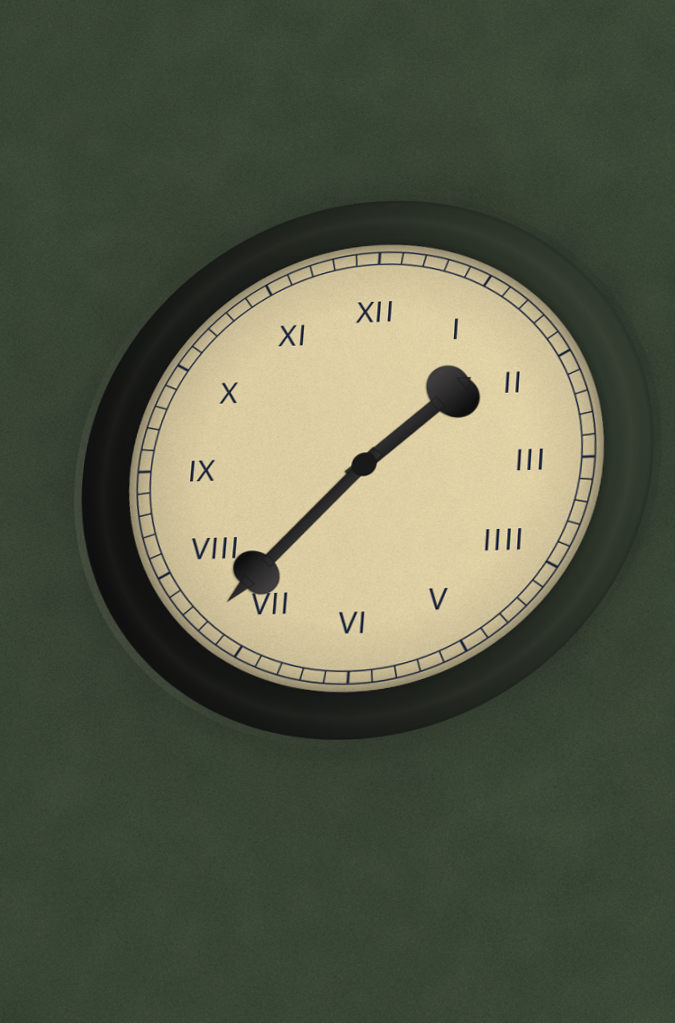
**1:37**
